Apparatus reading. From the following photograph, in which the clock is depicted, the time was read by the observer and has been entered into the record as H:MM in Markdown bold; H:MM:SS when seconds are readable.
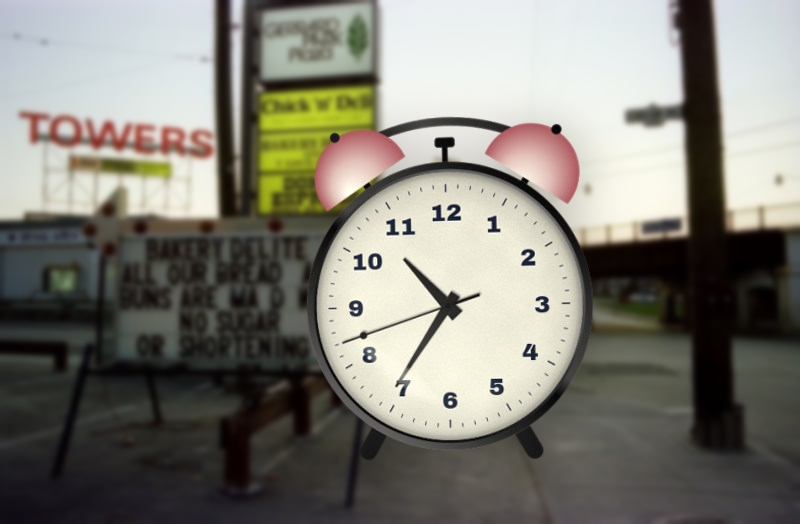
**10:35:42**
